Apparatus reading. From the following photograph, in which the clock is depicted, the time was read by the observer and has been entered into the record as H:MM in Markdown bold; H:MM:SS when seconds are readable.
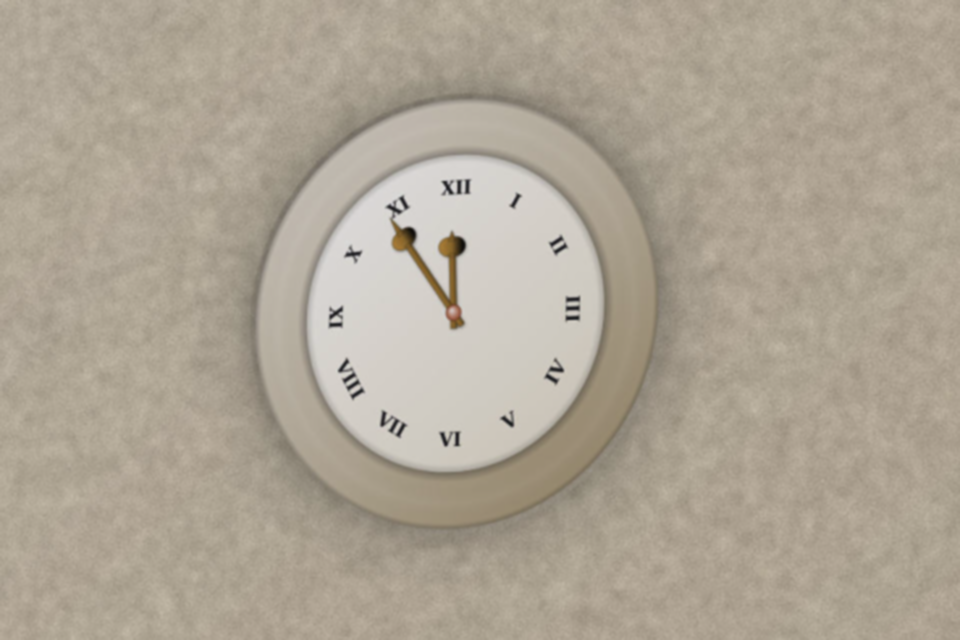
**11:54**
